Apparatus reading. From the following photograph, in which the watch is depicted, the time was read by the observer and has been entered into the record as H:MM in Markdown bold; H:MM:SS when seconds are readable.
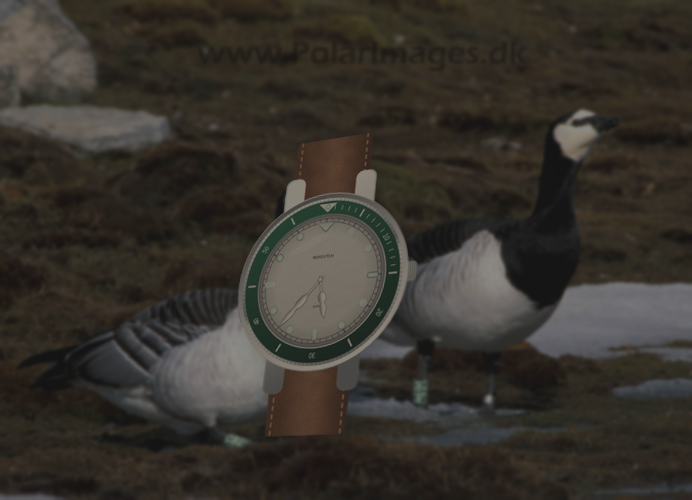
**5:37**
